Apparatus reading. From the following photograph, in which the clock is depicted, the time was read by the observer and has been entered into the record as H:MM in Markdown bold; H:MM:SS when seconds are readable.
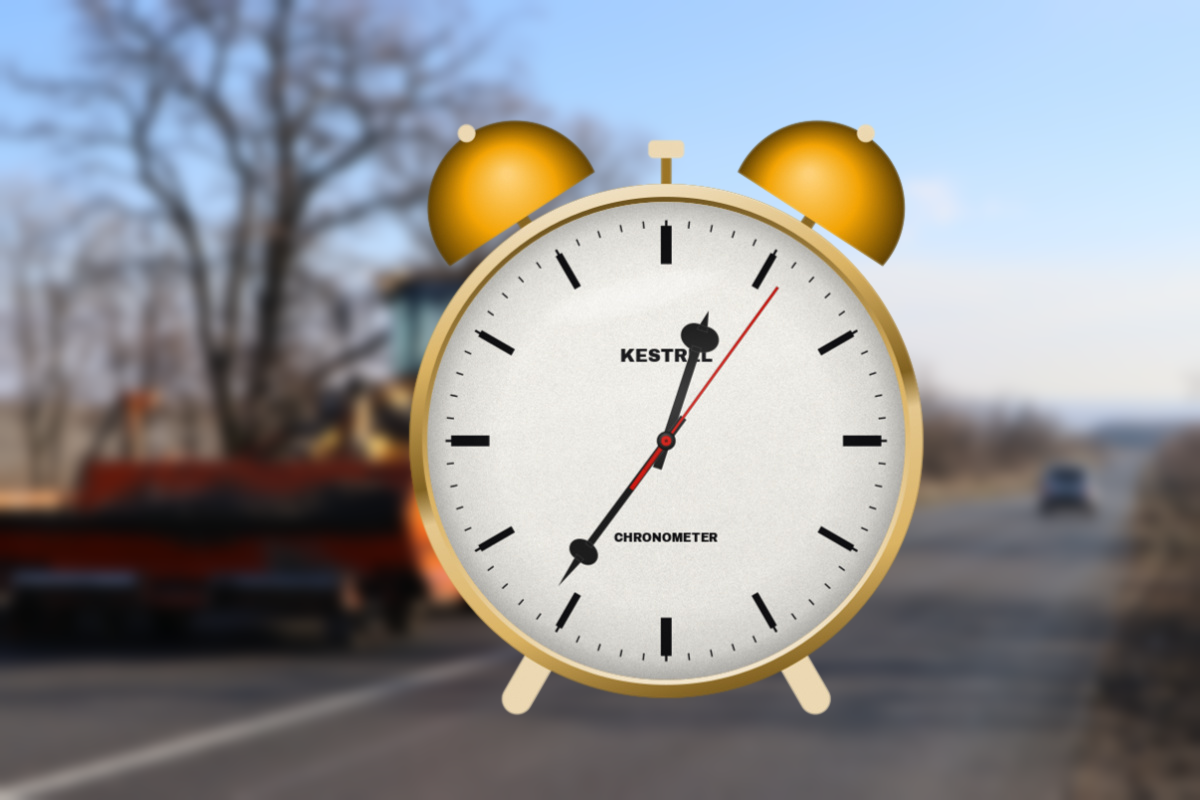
**12:36:06**
